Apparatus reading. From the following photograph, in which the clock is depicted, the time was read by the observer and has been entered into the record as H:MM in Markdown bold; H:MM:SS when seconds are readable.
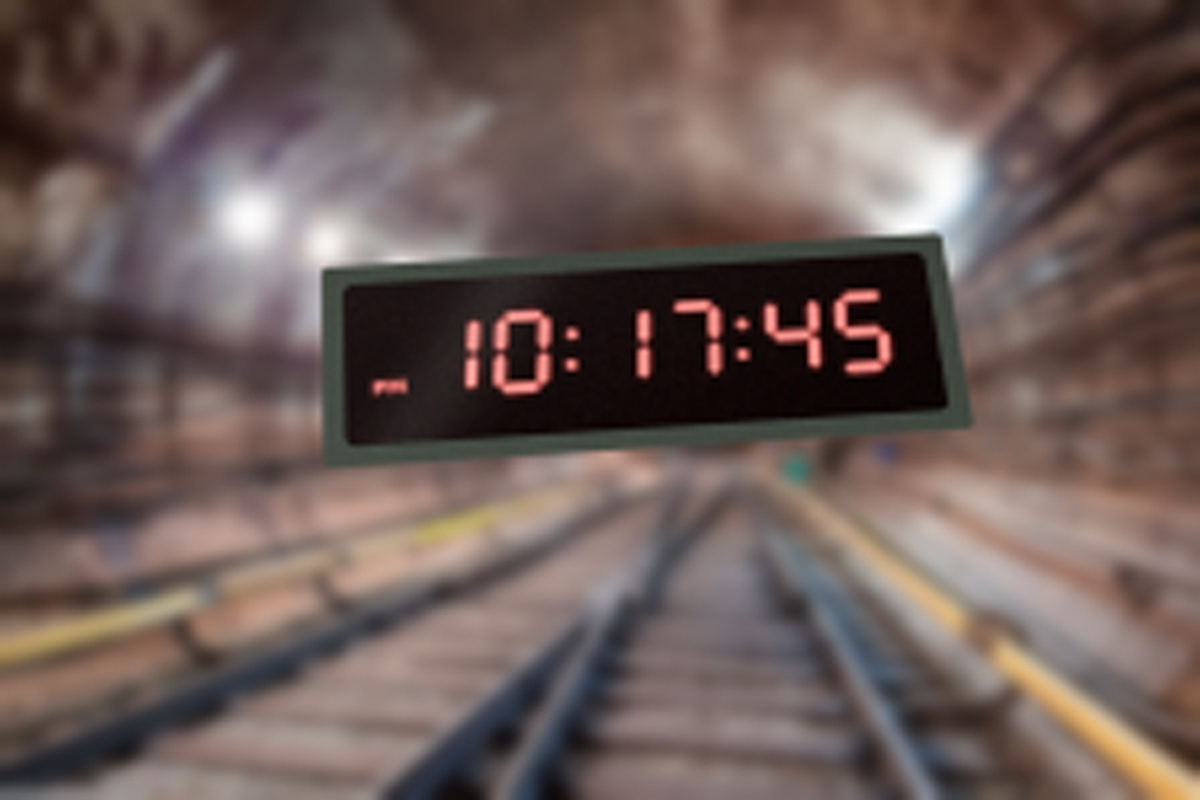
**10:17:45**
